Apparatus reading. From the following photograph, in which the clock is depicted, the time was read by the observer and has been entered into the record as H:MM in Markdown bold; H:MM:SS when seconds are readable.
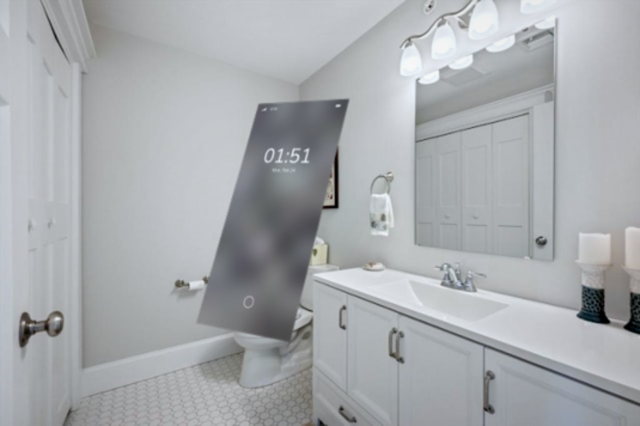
**1:51**
